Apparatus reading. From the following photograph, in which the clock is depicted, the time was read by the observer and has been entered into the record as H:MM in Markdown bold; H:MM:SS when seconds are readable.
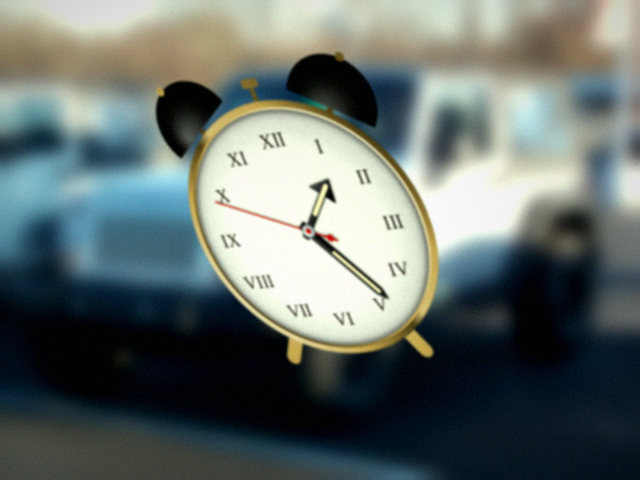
**1:23:49**
